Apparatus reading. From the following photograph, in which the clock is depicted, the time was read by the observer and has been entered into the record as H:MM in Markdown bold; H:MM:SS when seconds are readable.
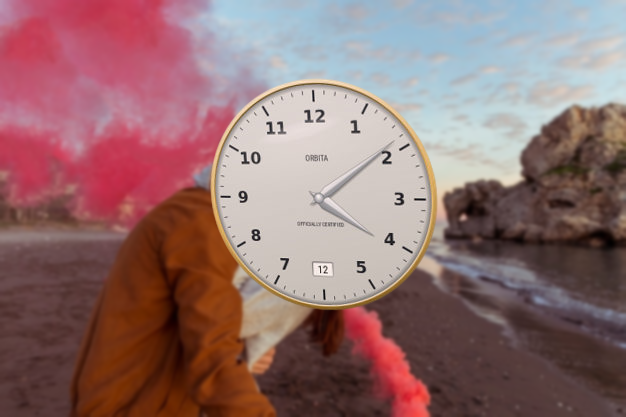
**4:09**
